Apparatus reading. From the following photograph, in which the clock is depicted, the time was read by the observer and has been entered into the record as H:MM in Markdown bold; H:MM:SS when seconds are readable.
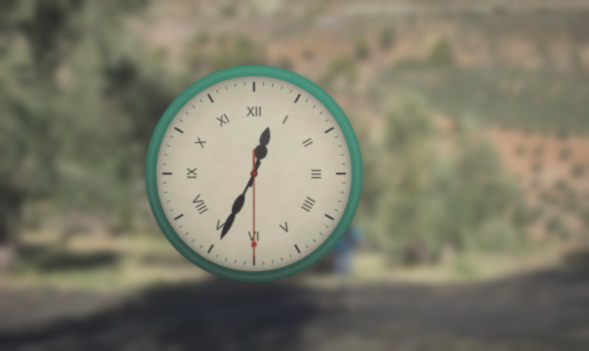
**12:34:30**
